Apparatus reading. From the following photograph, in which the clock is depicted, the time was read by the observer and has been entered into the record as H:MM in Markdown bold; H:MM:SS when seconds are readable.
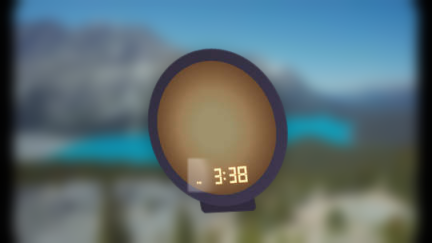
**3:38**
